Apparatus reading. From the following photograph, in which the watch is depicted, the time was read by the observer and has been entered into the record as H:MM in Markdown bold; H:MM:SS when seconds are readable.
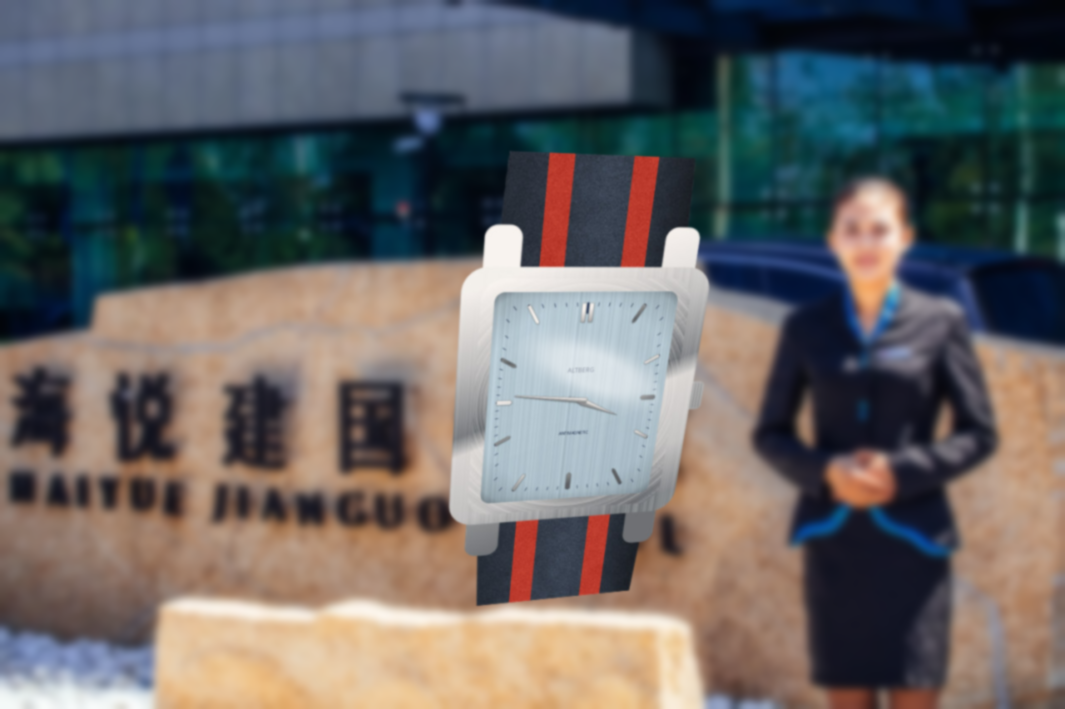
**3:46**
